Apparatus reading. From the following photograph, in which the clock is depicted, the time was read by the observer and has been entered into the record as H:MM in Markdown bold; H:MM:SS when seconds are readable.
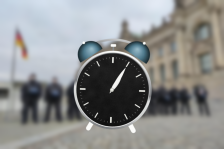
**1:05**
